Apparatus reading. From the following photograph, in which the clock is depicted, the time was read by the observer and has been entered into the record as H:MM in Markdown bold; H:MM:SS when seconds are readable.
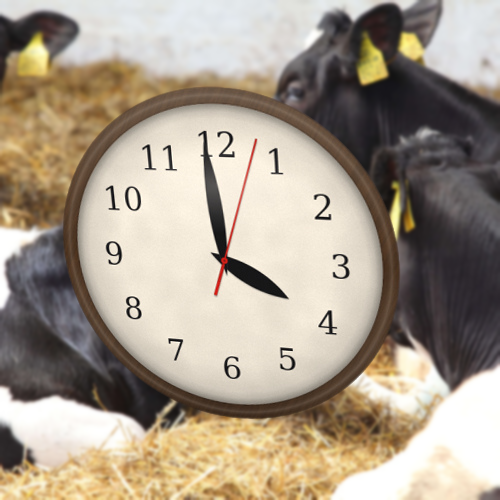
**3:59:03**
